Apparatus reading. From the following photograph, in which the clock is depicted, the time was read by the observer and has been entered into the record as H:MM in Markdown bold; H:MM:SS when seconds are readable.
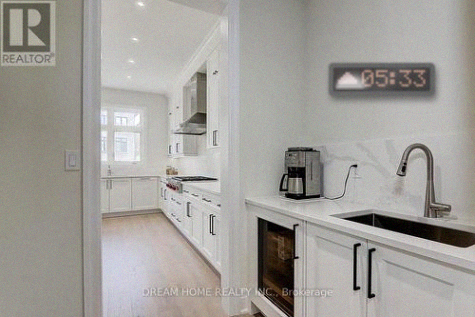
**5:33**
